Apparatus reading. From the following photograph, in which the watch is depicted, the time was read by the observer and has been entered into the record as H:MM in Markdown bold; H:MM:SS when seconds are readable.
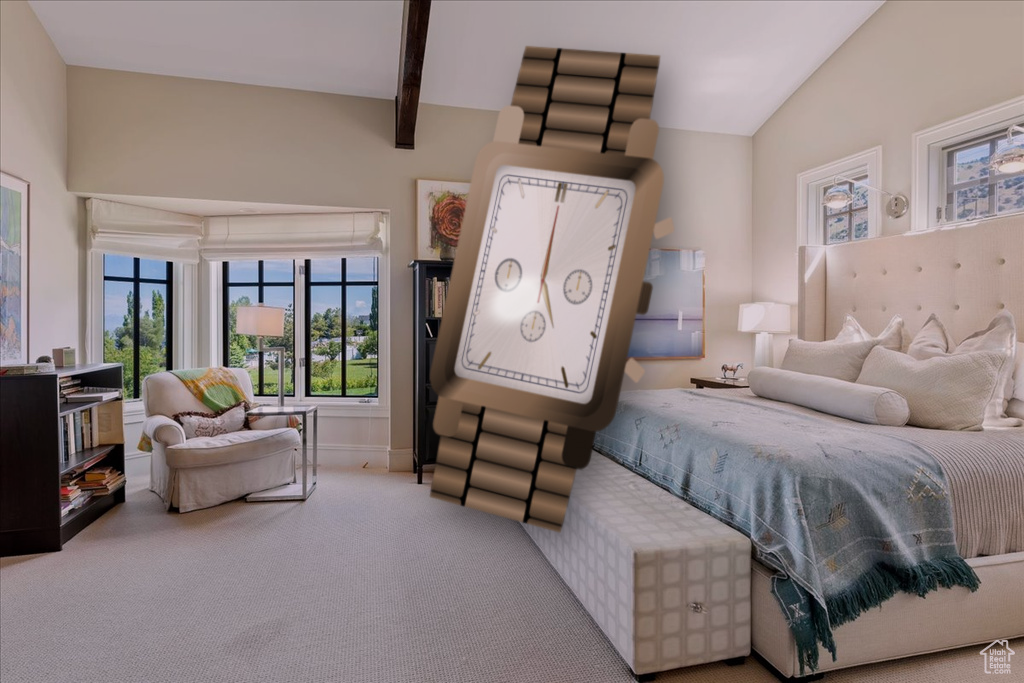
**5:00**
